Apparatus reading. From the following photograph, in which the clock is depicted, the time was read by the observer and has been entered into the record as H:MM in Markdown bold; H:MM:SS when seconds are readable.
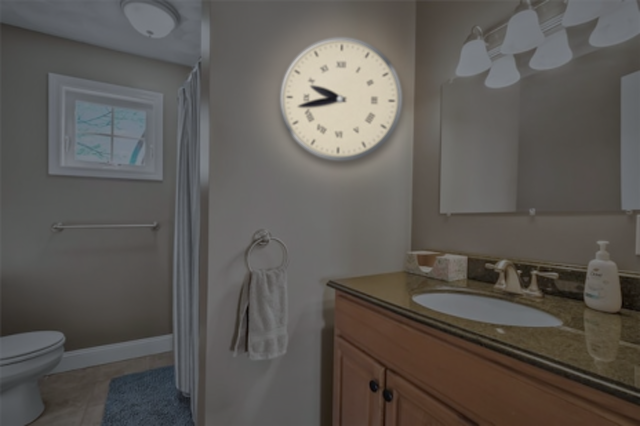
**9:43**
